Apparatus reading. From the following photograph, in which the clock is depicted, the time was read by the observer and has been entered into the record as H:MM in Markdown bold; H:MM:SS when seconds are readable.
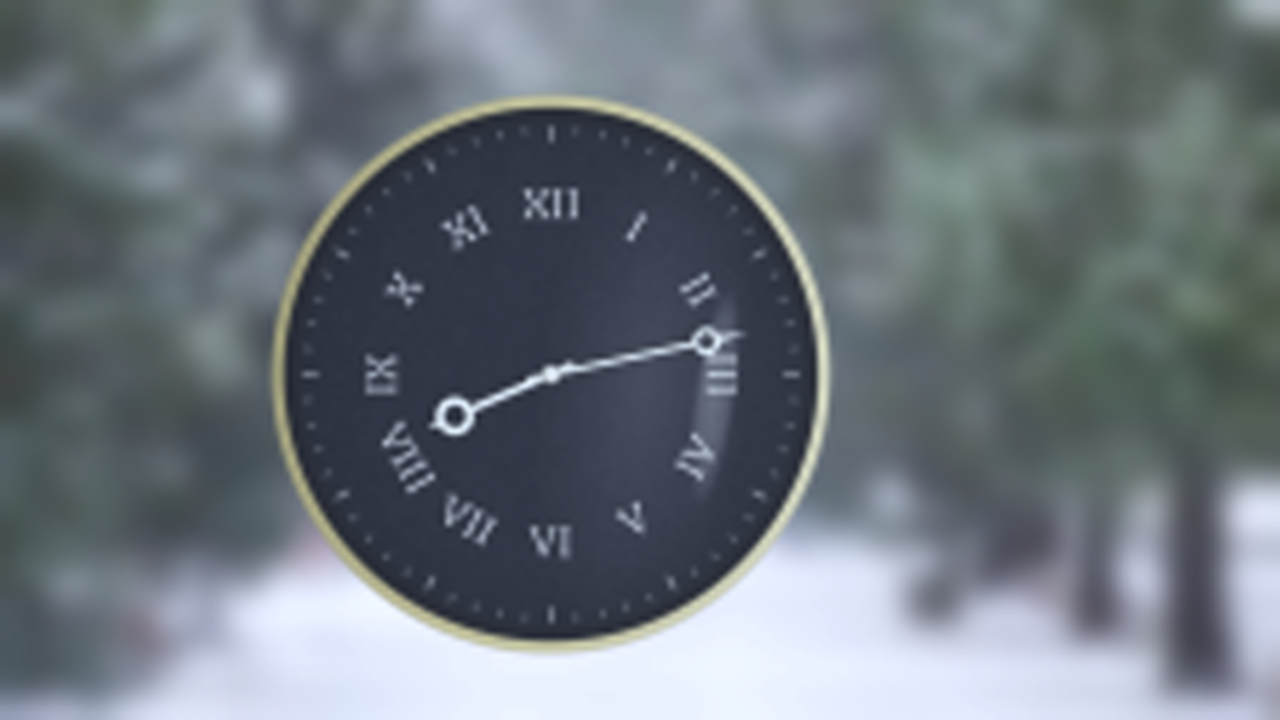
**8:13**
